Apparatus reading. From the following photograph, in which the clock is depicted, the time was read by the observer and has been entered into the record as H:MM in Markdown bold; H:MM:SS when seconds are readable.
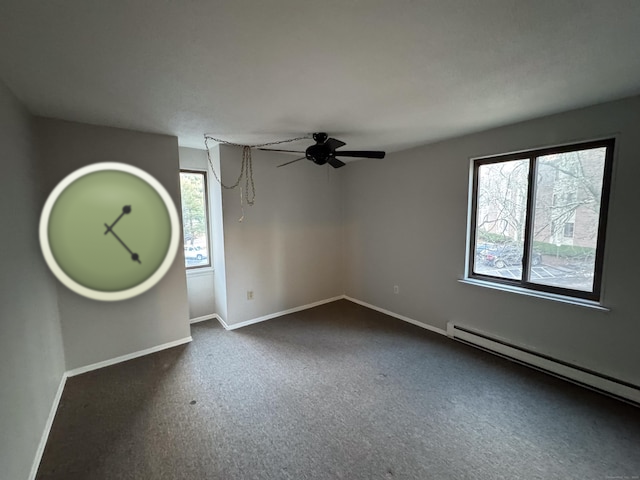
**1:23**
